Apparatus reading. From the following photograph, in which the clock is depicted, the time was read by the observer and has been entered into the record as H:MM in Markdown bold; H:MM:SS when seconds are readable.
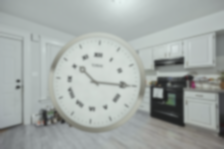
**10:15**
